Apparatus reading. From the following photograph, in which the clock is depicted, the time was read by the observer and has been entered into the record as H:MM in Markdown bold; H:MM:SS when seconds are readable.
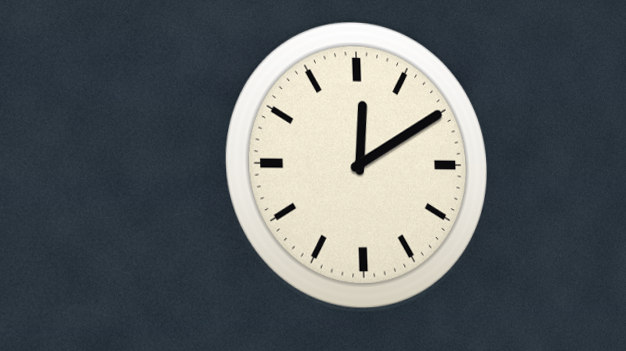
**12:10**
